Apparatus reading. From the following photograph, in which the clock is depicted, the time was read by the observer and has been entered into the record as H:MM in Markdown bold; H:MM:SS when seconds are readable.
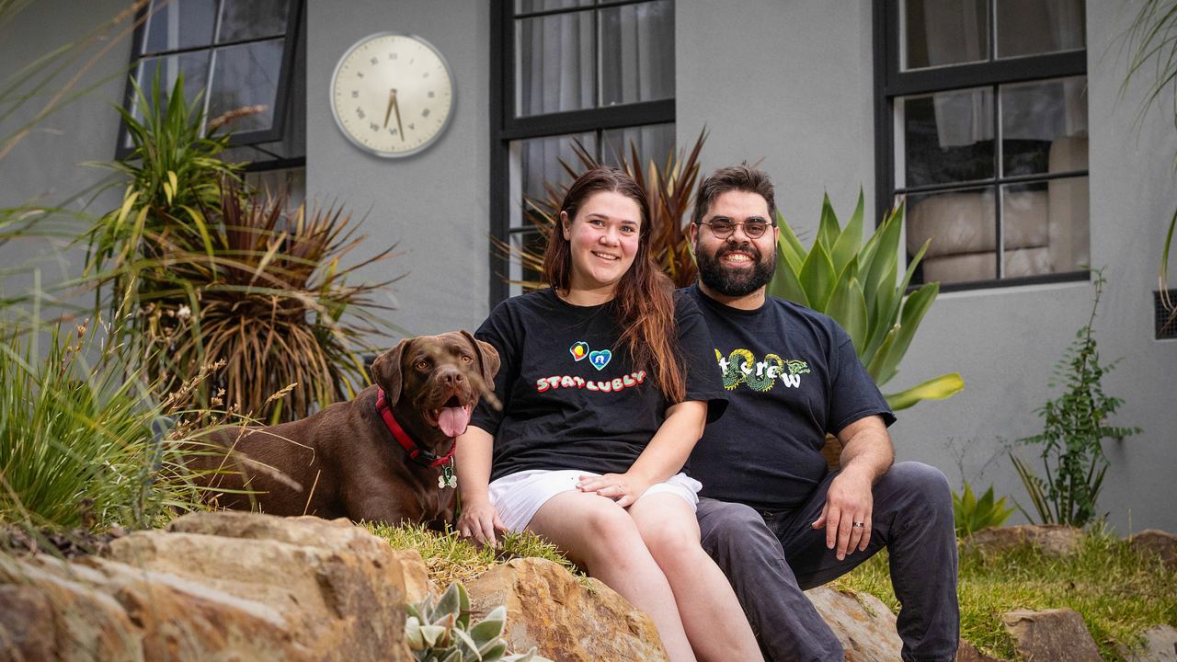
**6:28**
